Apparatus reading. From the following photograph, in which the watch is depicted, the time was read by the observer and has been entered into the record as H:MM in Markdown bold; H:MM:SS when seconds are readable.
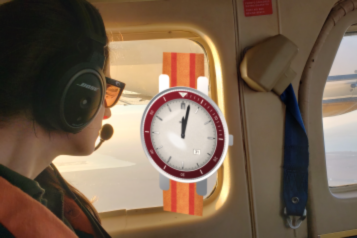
**12:02**
